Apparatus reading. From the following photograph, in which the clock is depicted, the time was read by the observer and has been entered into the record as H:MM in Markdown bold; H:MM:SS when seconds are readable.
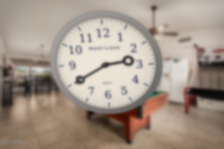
**2:40**
